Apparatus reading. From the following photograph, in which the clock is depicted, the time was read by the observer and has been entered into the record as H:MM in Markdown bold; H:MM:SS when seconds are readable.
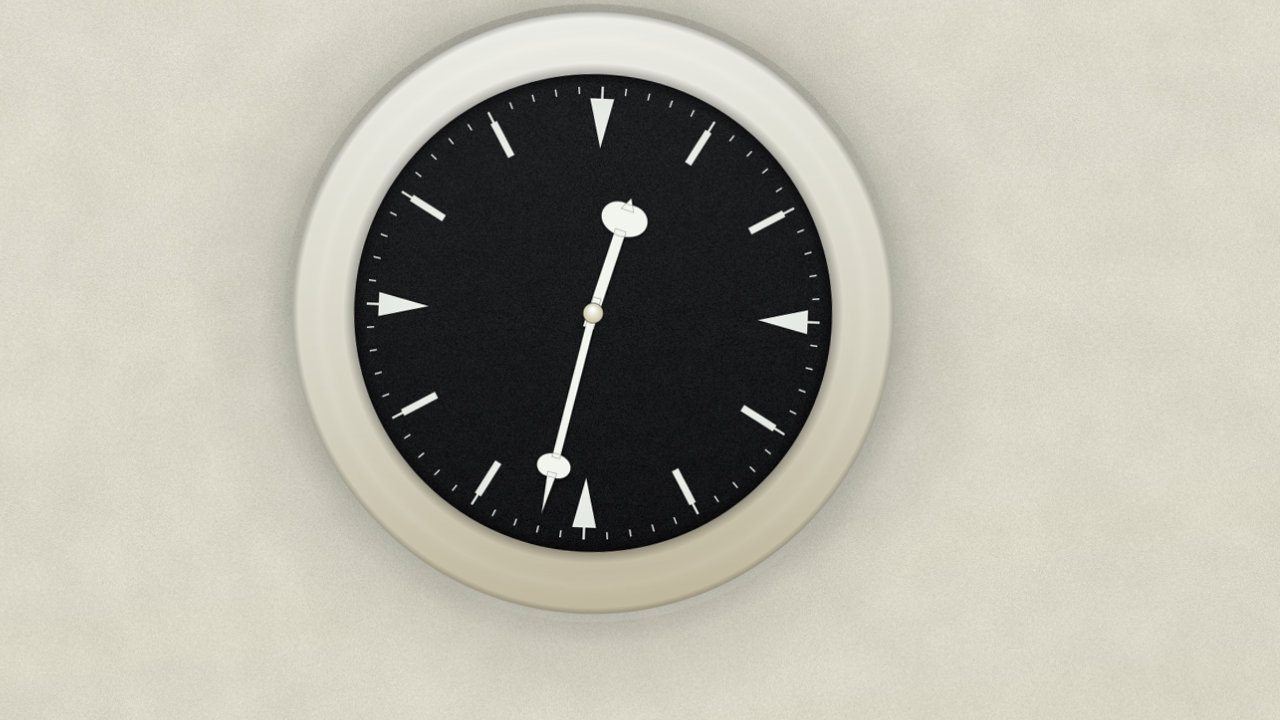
**12:32**
